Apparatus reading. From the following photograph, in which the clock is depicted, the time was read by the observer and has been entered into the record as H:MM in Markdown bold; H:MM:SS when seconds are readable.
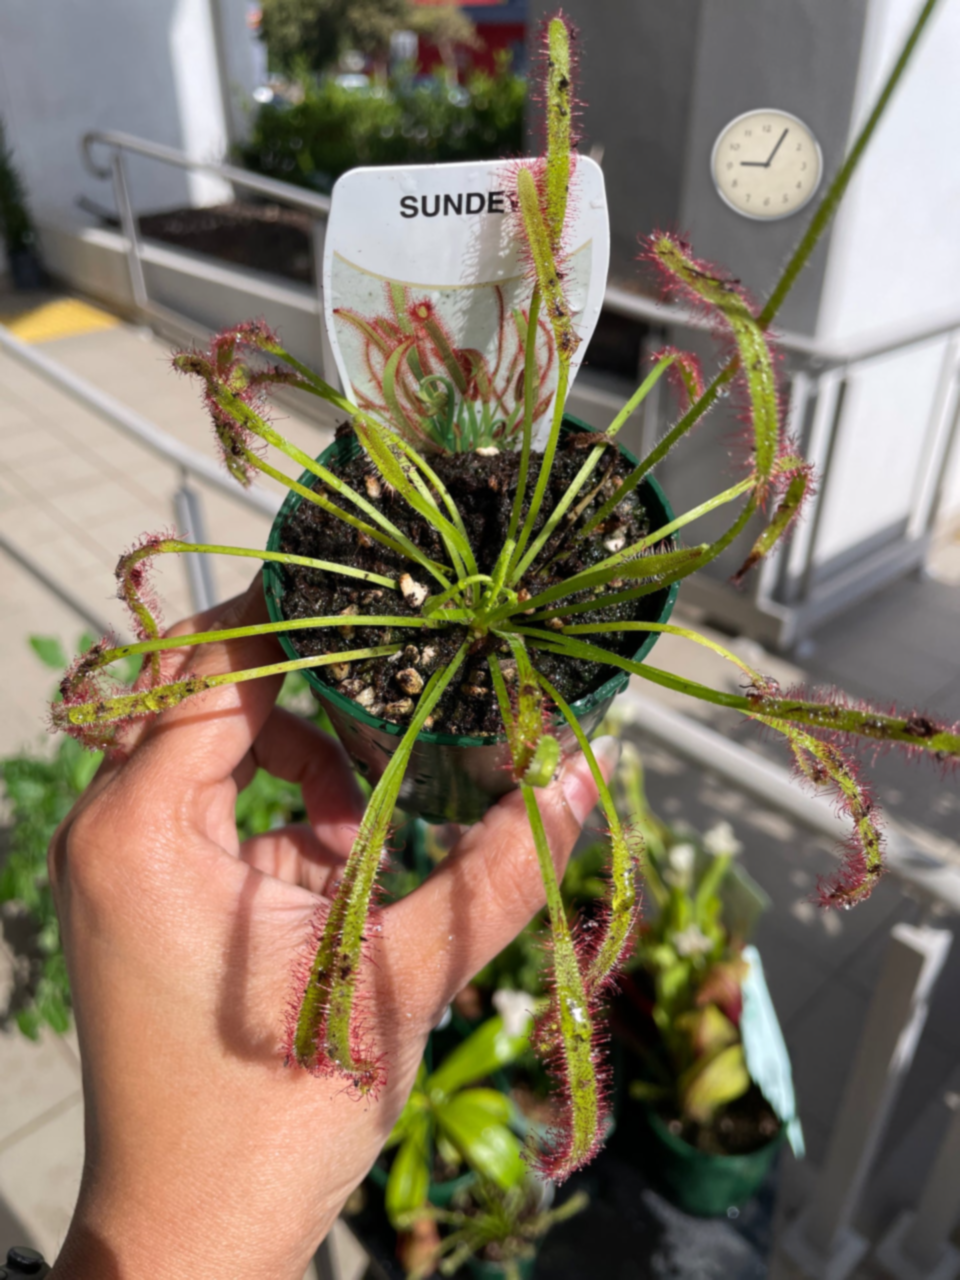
**9:05**
